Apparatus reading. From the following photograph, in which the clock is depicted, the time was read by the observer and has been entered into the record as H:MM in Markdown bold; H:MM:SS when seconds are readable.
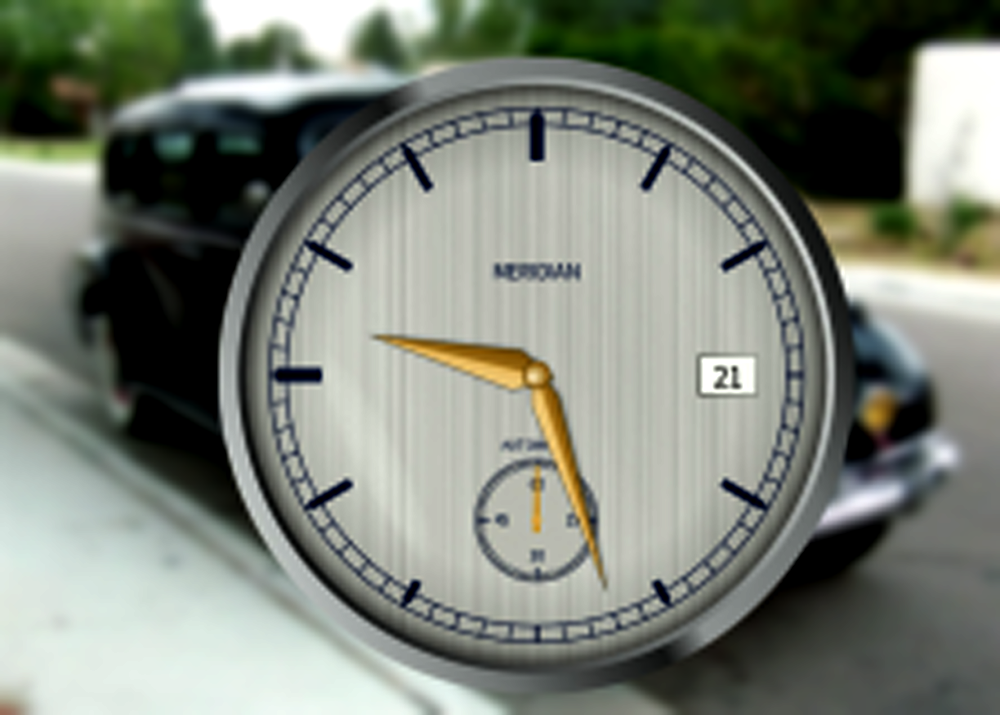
**9:27**
